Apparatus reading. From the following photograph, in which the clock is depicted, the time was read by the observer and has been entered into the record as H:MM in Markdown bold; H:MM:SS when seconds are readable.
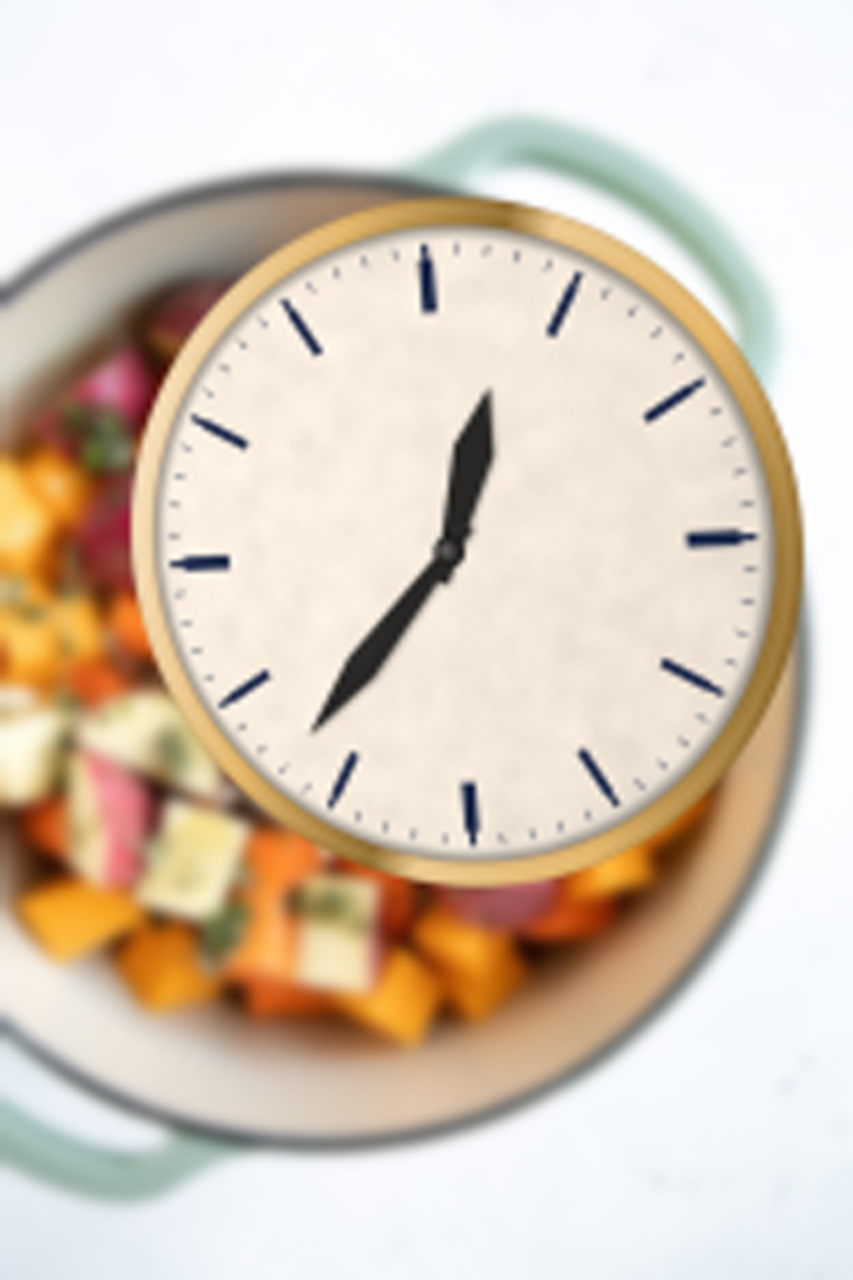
**12:37**
